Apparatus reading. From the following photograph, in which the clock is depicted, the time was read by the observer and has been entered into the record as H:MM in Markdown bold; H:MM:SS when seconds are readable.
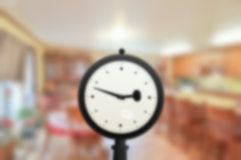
**2:48**
